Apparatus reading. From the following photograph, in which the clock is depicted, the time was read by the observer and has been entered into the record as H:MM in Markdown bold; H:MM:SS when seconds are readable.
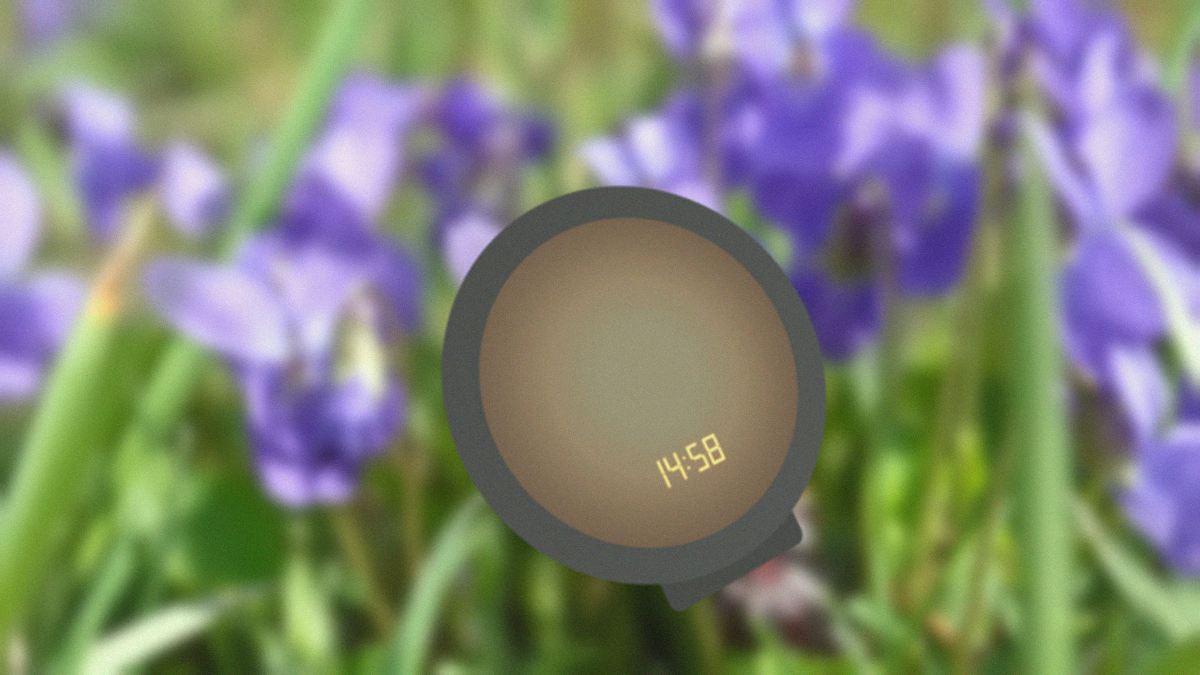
**14:58**
